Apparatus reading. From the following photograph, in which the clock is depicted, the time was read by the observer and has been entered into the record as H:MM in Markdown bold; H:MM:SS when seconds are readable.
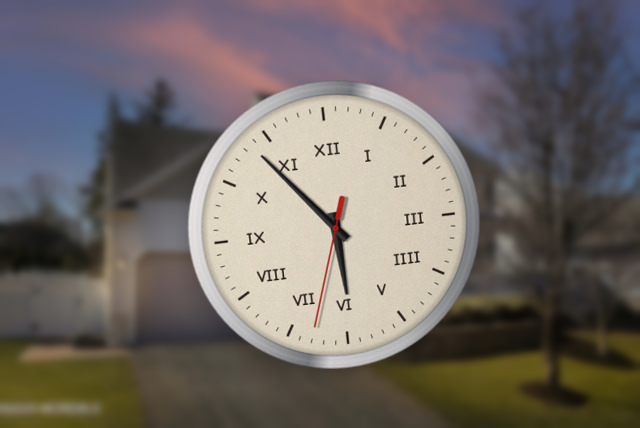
**5:53:33**
